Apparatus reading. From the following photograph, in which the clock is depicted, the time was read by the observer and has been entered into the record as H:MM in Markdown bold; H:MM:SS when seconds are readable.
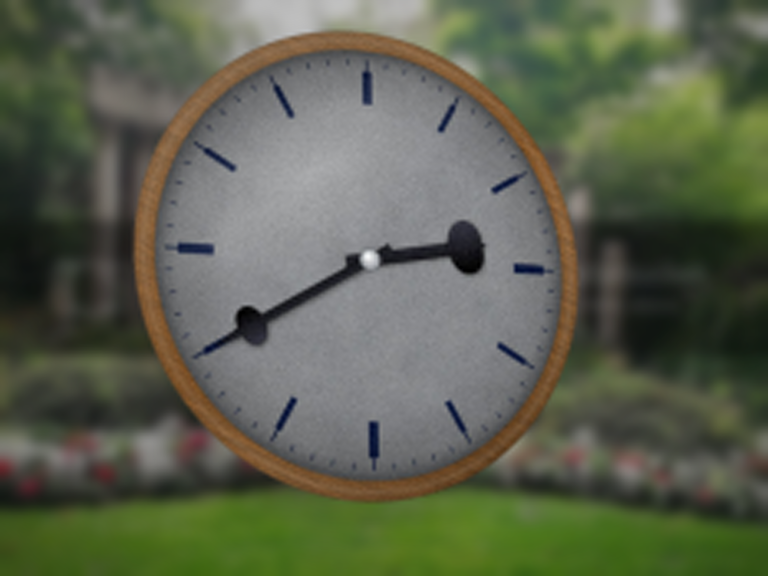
**2:40**
